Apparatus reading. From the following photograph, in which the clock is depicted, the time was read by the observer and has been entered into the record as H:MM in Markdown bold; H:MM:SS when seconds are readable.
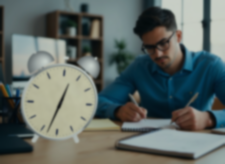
**12:33**
